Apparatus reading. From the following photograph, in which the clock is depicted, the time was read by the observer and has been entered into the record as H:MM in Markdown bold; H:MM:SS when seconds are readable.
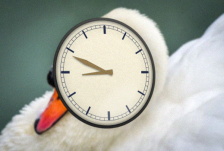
**8:49**
